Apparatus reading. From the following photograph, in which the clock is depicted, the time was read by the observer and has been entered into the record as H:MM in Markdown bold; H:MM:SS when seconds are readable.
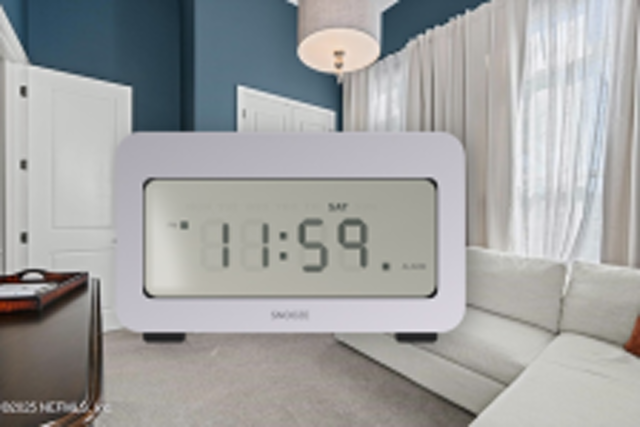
**11:59**
